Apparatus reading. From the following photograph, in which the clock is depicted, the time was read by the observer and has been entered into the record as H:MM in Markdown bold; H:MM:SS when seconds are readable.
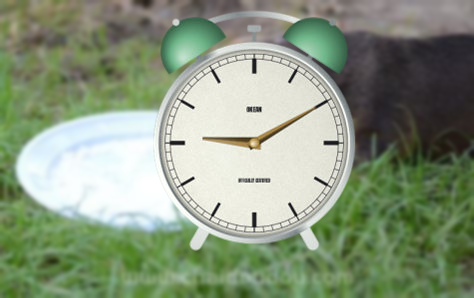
**9:10**
